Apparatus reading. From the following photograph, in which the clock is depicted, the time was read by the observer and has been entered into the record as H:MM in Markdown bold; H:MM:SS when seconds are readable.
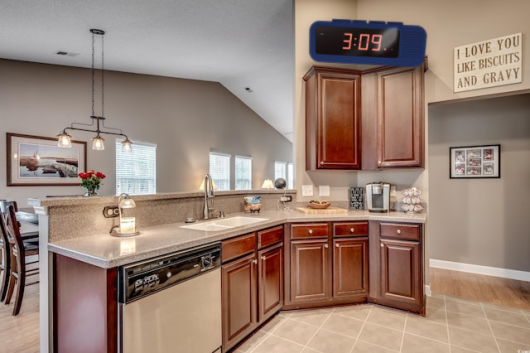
**3:09**
